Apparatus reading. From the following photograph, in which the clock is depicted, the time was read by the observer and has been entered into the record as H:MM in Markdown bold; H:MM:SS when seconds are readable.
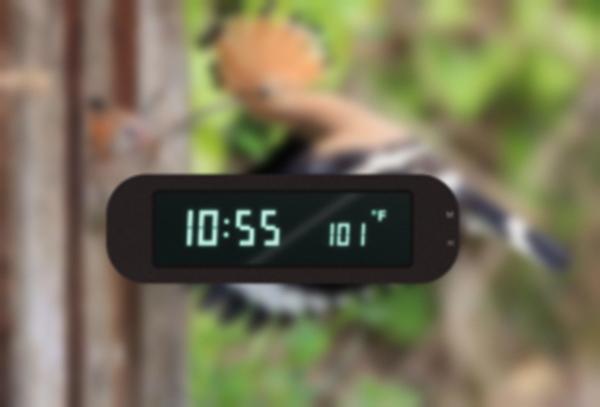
**10:55**
